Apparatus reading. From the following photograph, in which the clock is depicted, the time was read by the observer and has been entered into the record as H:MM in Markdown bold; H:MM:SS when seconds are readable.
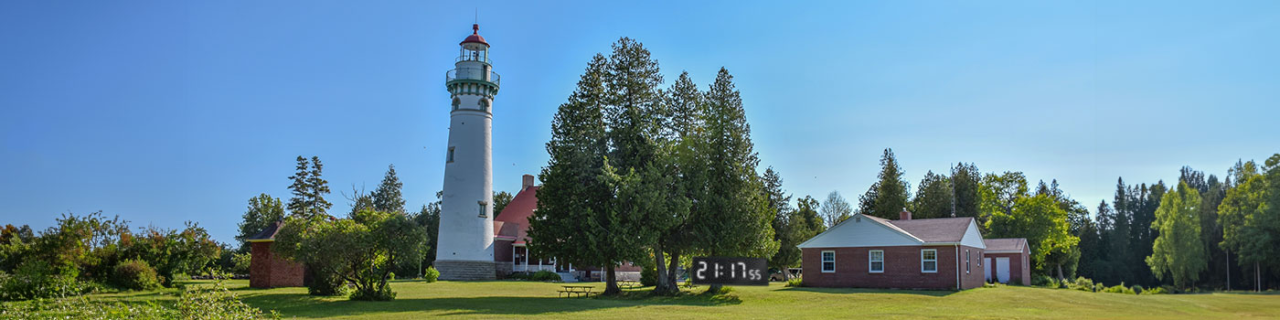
**21:17**
